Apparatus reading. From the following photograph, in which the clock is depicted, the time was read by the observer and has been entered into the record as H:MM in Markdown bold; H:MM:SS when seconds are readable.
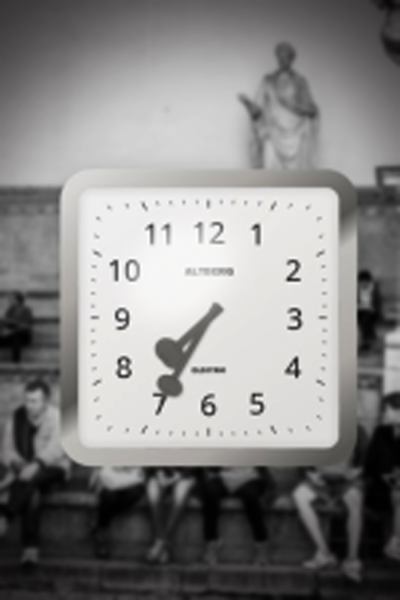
**7:35**
